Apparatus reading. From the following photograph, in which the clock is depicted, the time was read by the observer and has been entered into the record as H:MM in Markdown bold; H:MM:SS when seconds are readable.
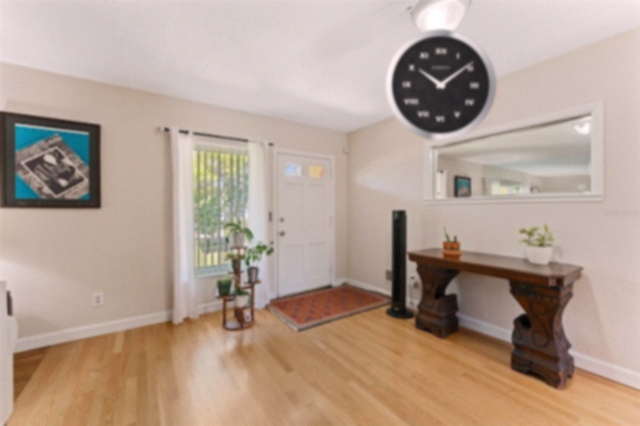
**10:09**
